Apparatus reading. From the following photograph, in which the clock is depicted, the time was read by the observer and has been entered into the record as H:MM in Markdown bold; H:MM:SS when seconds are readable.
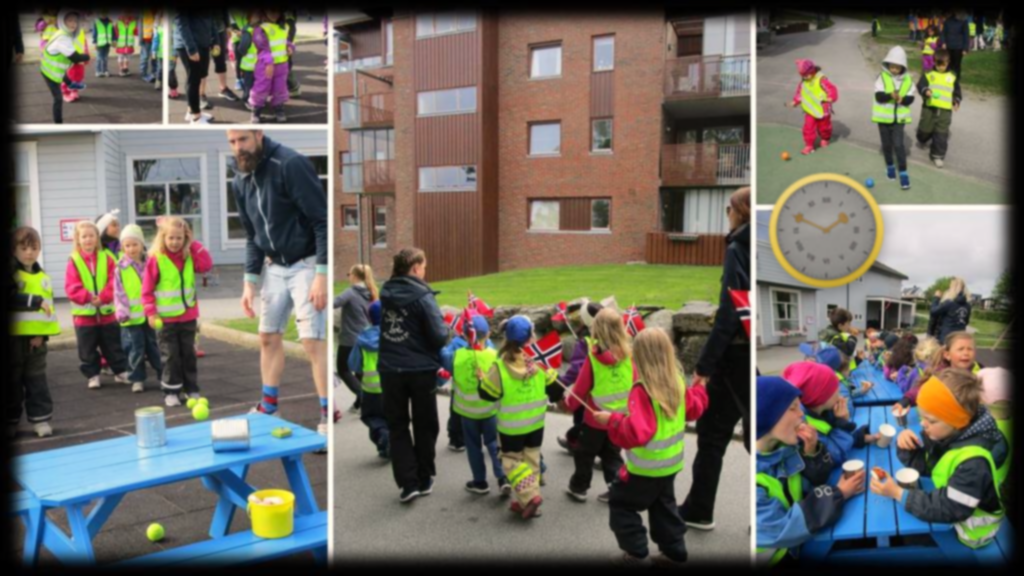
**1:49**
